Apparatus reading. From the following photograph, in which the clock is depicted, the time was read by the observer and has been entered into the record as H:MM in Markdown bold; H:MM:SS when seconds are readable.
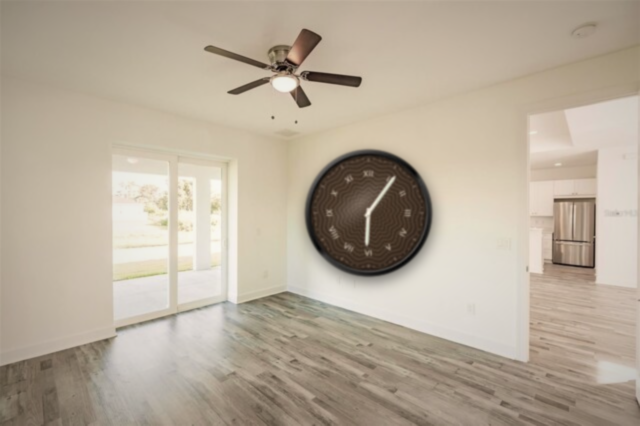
**6:06**
